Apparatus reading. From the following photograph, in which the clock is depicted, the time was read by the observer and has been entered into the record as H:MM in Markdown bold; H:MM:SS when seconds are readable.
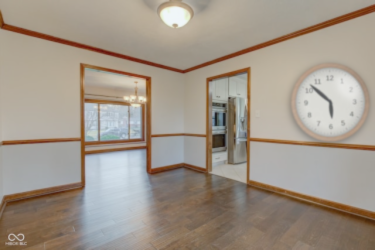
**5:52**
